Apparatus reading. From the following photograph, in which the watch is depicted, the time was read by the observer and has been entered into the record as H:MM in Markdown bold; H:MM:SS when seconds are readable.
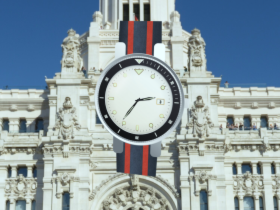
**2:36**
